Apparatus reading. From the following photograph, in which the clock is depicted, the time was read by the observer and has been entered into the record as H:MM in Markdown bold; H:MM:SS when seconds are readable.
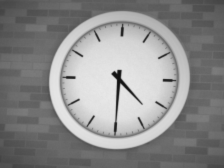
**4:30**
